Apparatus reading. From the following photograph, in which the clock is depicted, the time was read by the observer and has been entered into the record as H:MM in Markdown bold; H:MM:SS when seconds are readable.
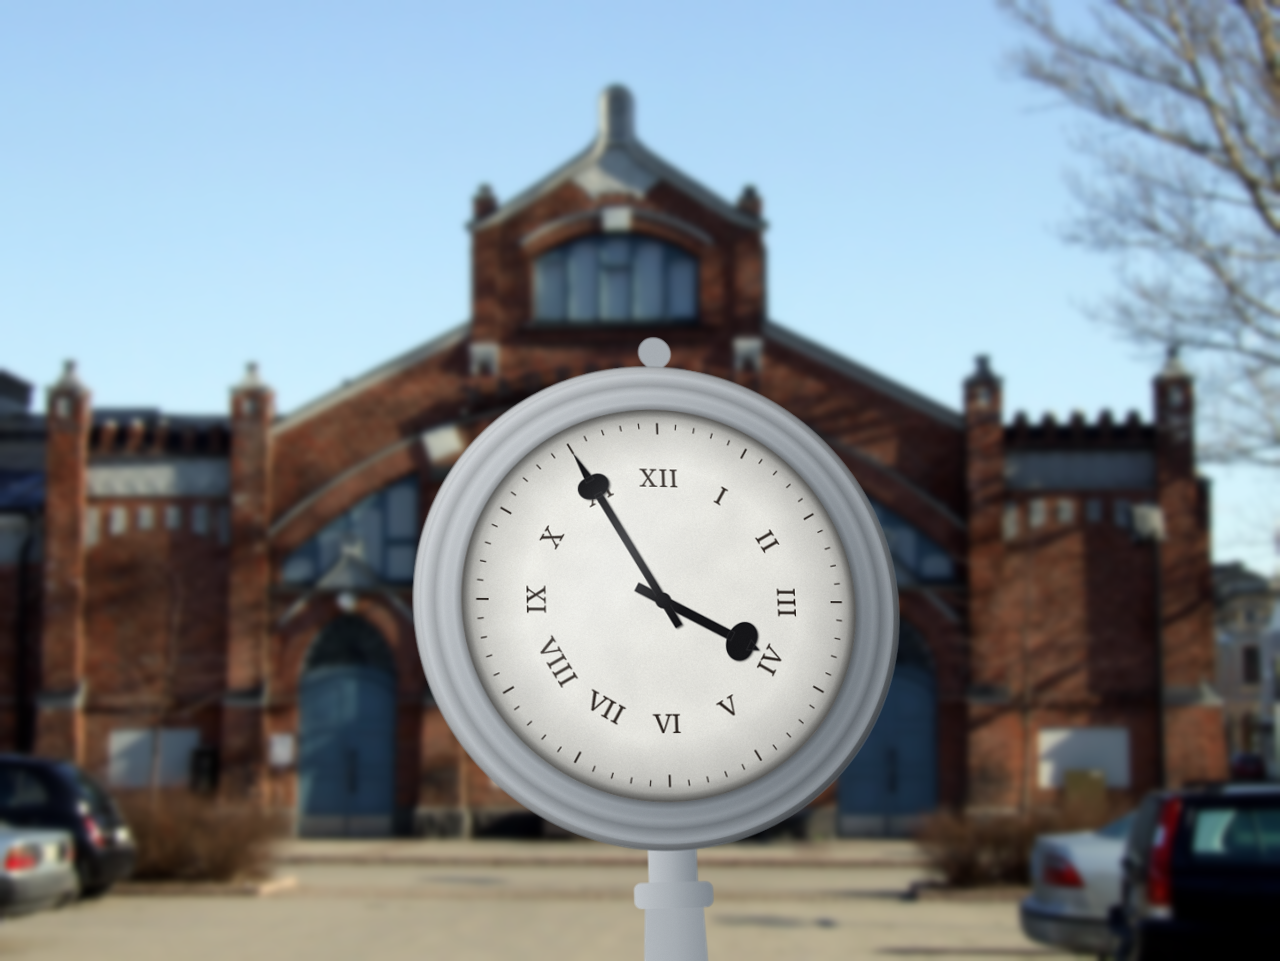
**3:55**
